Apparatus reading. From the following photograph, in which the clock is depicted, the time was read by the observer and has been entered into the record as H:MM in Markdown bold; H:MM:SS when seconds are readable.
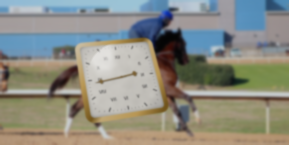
**2:44**
